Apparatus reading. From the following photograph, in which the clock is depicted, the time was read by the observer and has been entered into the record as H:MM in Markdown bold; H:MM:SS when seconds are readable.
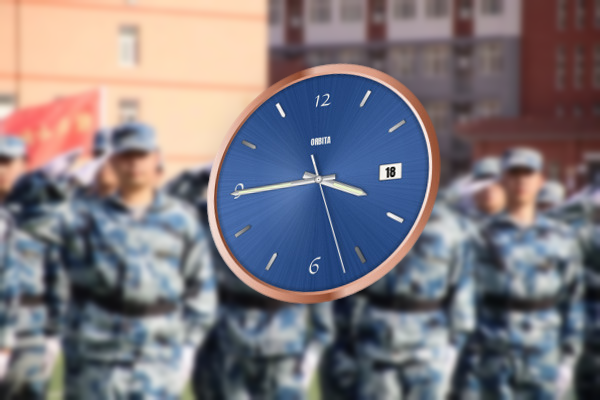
**3:44:27**
